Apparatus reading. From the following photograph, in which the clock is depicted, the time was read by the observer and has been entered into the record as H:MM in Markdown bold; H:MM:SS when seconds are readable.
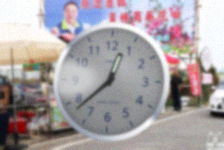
**12:38**
